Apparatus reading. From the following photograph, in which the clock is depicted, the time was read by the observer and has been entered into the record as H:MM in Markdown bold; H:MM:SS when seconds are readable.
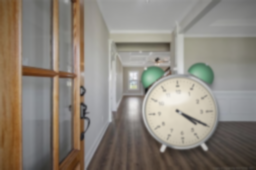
**4:20**
